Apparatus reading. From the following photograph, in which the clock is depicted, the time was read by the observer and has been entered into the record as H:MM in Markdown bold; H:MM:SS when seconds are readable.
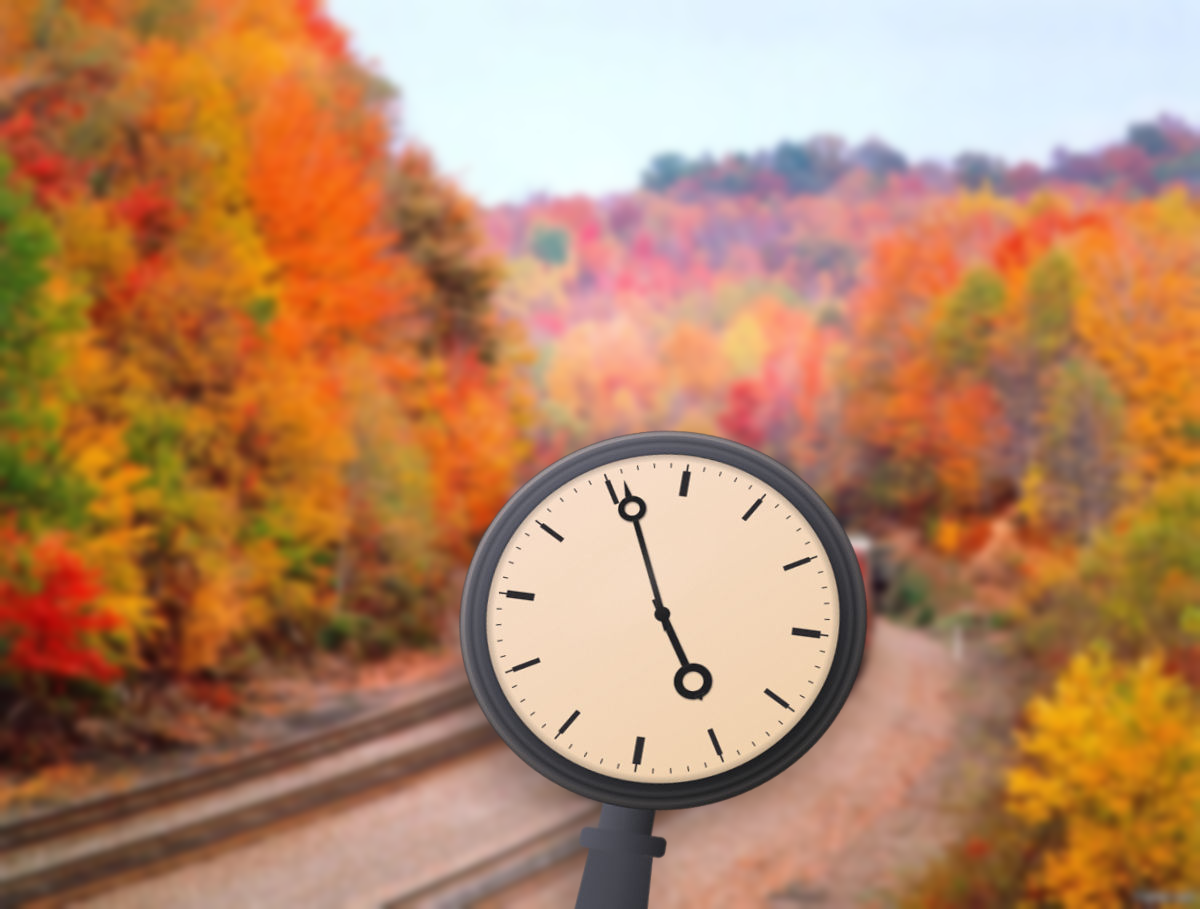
**4:56**
